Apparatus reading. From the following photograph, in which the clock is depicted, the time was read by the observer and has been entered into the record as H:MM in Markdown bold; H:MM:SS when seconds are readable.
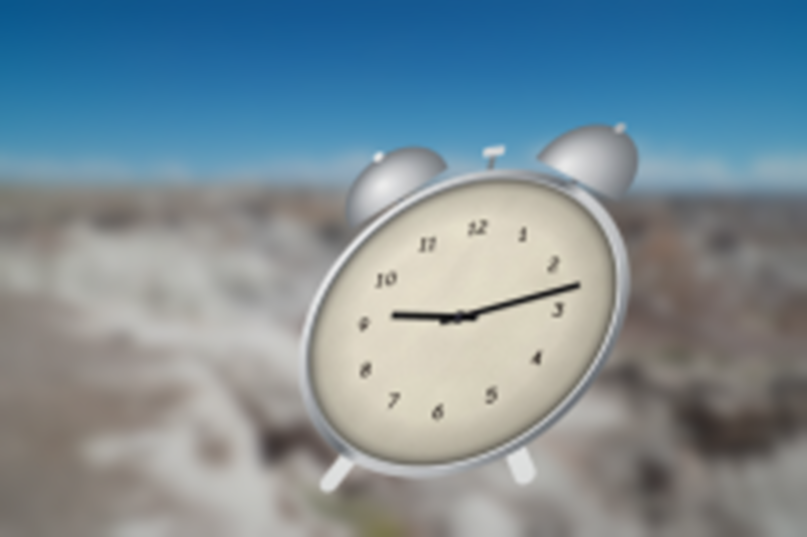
**9:13**
